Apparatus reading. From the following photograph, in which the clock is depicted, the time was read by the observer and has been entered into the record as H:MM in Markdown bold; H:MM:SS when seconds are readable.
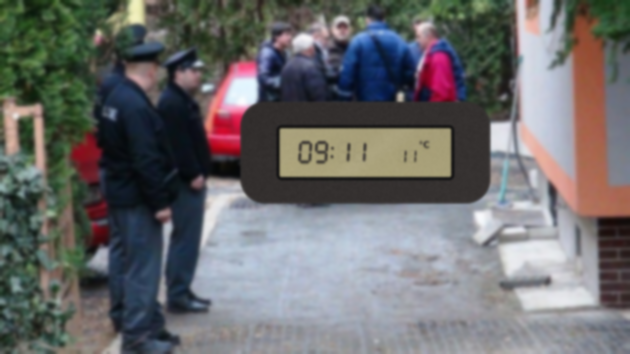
**9:11**
